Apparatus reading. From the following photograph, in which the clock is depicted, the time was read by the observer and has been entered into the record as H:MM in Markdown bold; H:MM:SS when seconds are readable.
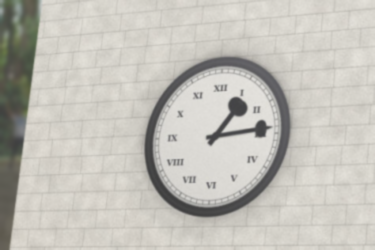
**1:14**
